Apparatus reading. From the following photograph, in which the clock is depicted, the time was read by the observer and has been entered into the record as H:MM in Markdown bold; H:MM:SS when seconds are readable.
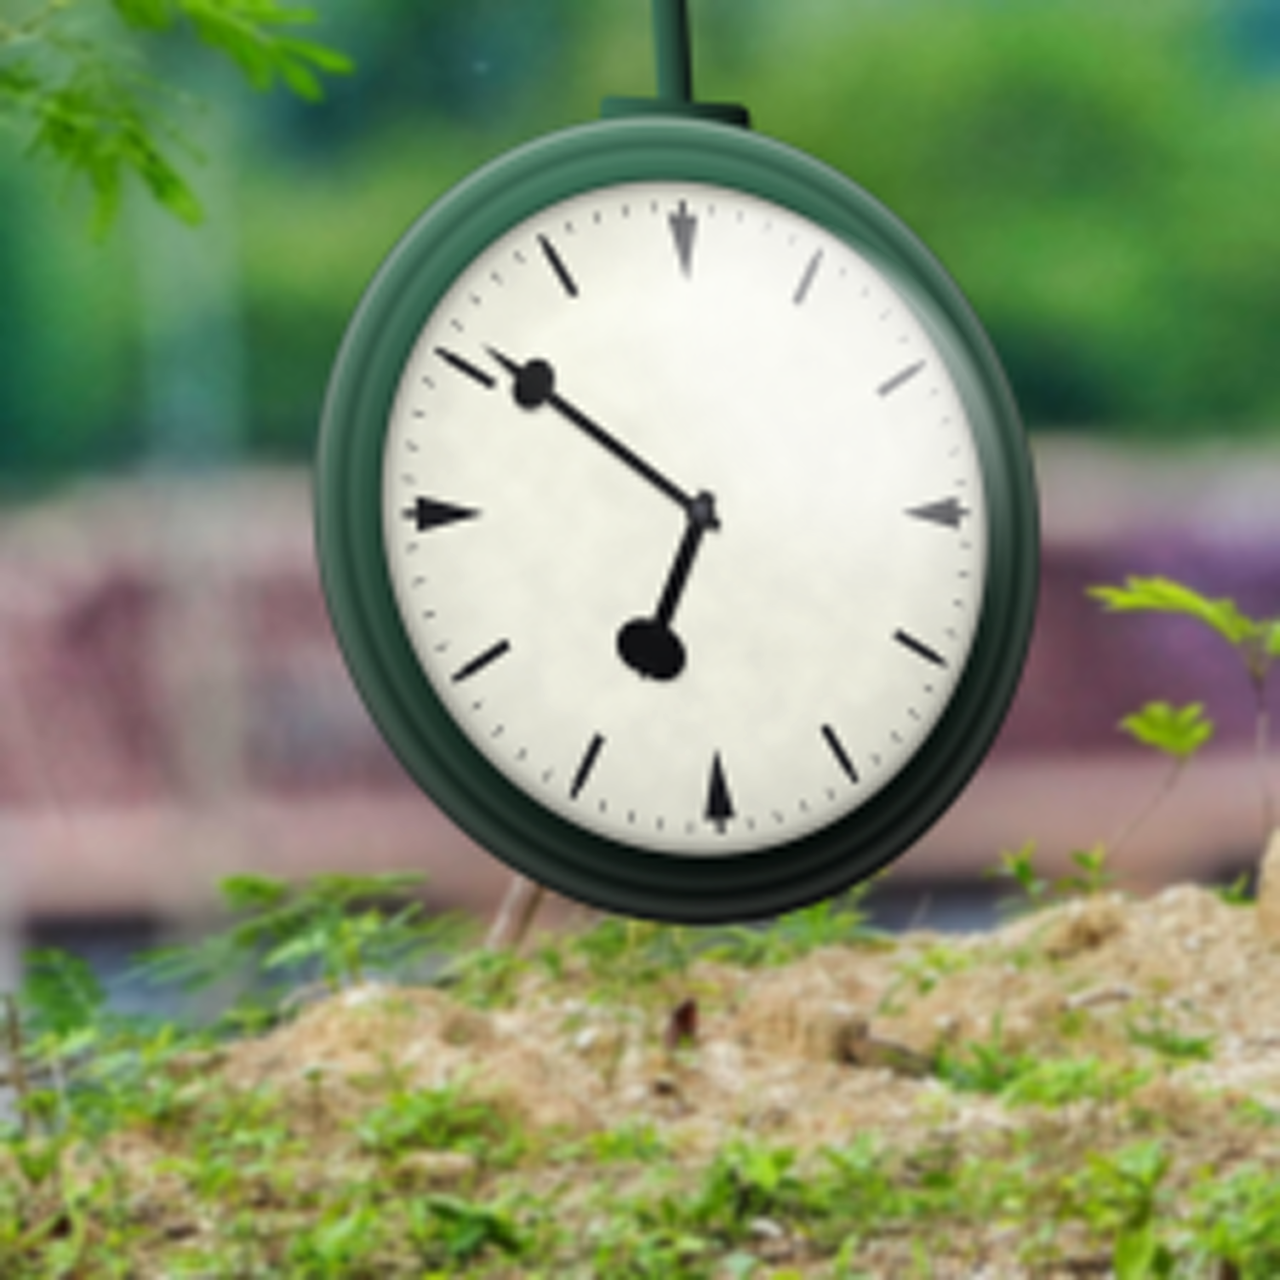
**6:51**
